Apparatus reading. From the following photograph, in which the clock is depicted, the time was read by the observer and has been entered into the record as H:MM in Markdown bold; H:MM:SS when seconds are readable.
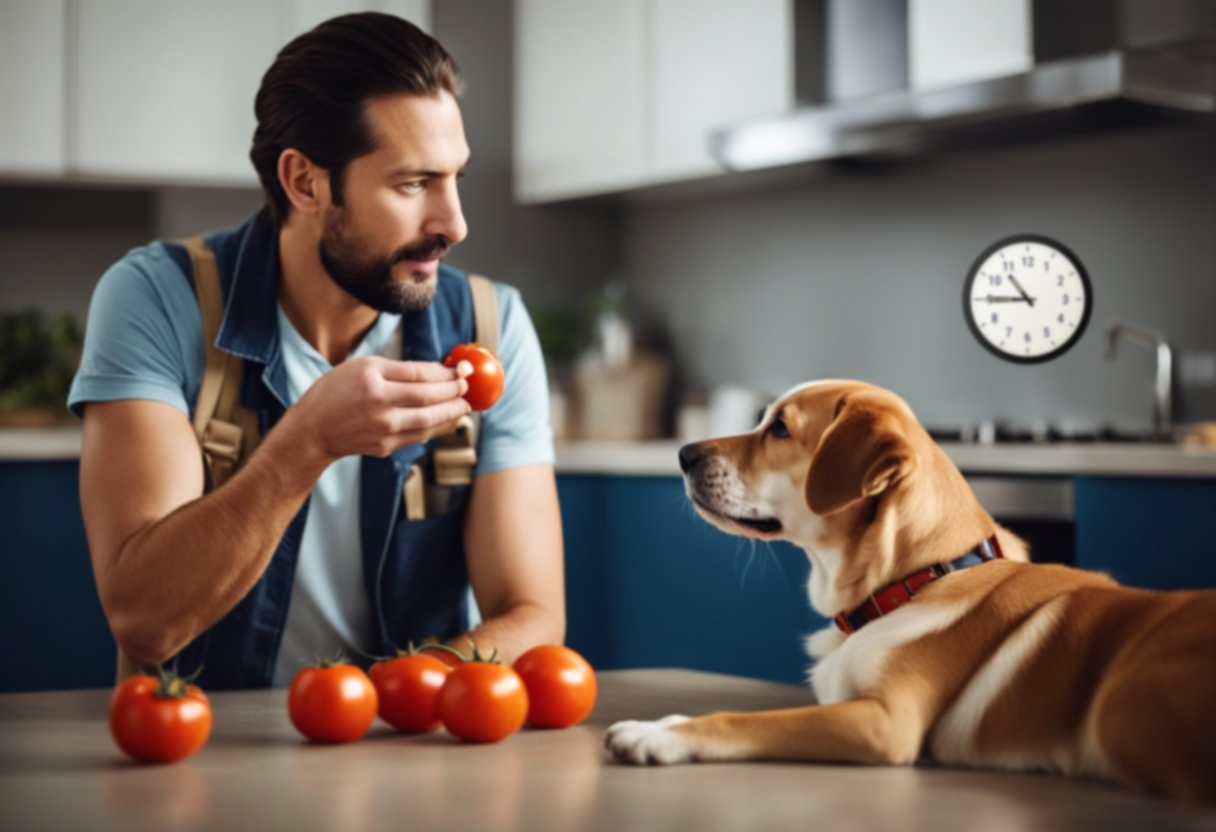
**10:45**
